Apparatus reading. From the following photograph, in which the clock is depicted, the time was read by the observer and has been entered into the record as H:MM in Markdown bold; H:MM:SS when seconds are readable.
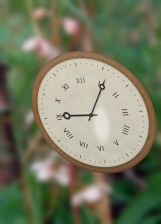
**9:06**
